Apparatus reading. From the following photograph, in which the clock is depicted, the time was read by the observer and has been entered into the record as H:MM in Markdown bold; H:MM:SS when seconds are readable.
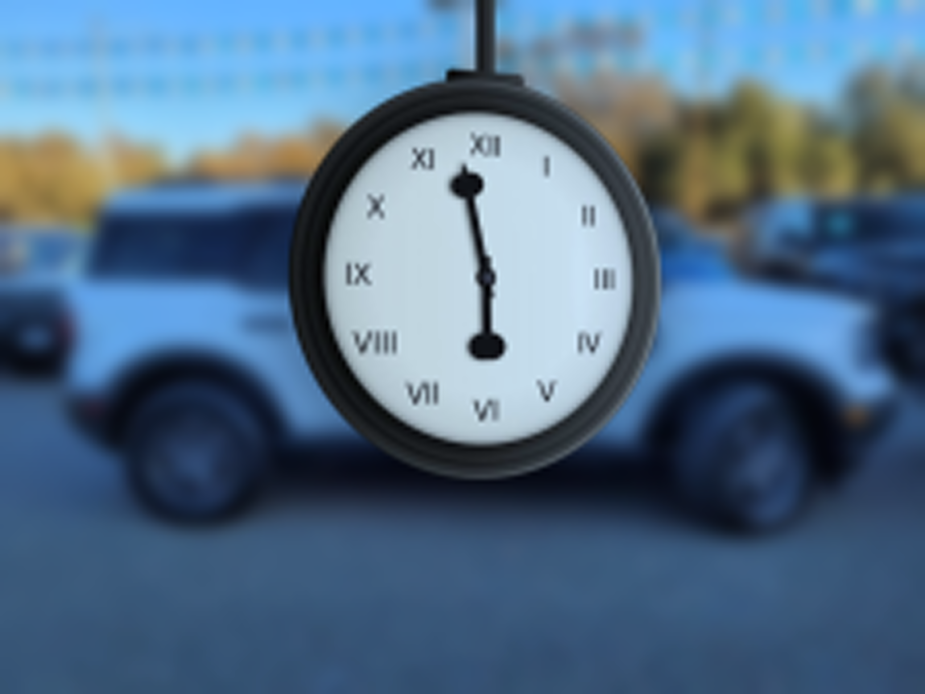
**5:58**
